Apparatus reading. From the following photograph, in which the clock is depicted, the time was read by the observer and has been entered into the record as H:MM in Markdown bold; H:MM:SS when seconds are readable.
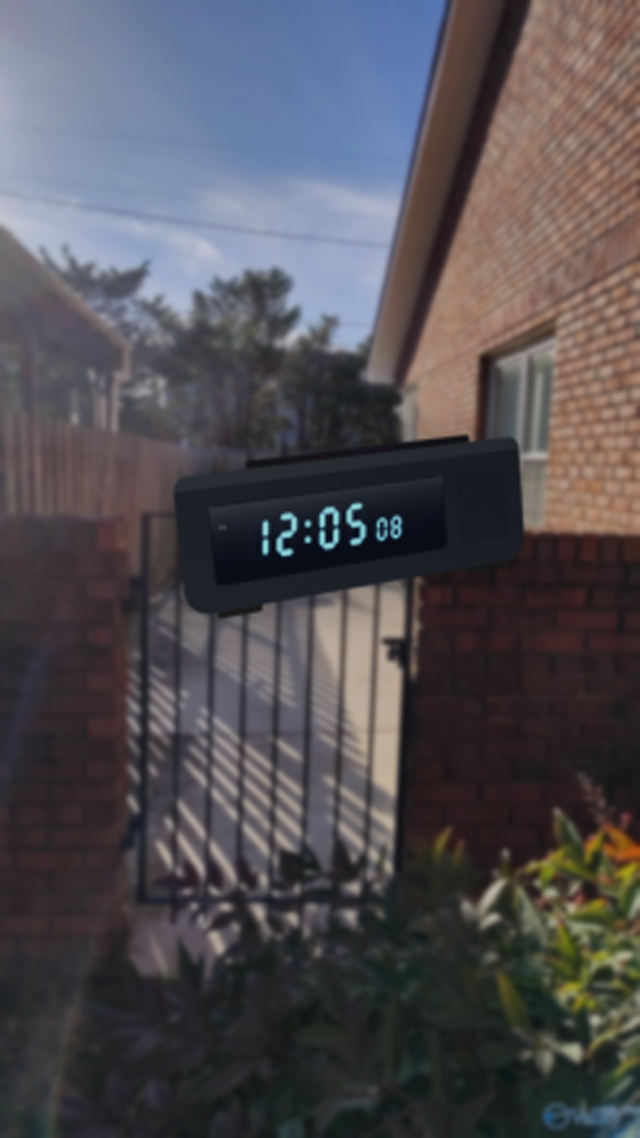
**12:05:08**
